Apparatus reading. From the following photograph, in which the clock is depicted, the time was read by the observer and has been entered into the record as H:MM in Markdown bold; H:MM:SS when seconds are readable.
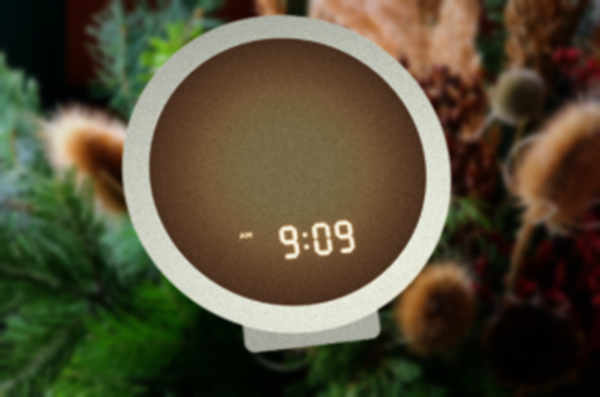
**9:09**
